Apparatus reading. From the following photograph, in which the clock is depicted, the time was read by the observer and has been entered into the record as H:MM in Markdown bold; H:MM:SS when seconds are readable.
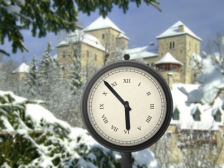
**5:53**
